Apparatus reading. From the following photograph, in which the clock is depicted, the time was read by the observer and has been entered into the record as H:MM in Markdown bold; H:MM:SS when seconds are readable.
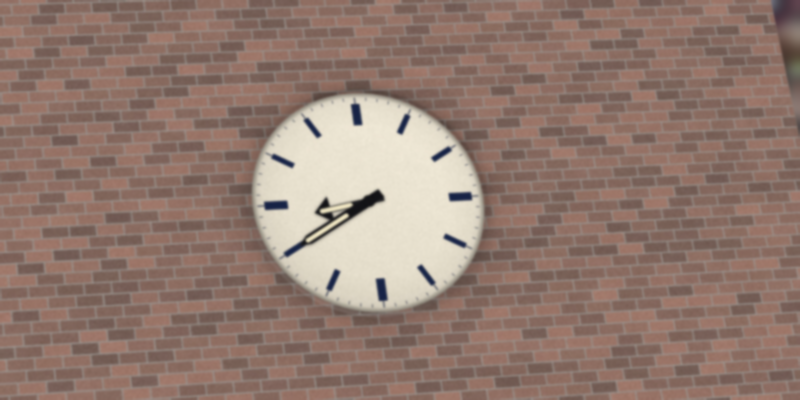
**8:40**
